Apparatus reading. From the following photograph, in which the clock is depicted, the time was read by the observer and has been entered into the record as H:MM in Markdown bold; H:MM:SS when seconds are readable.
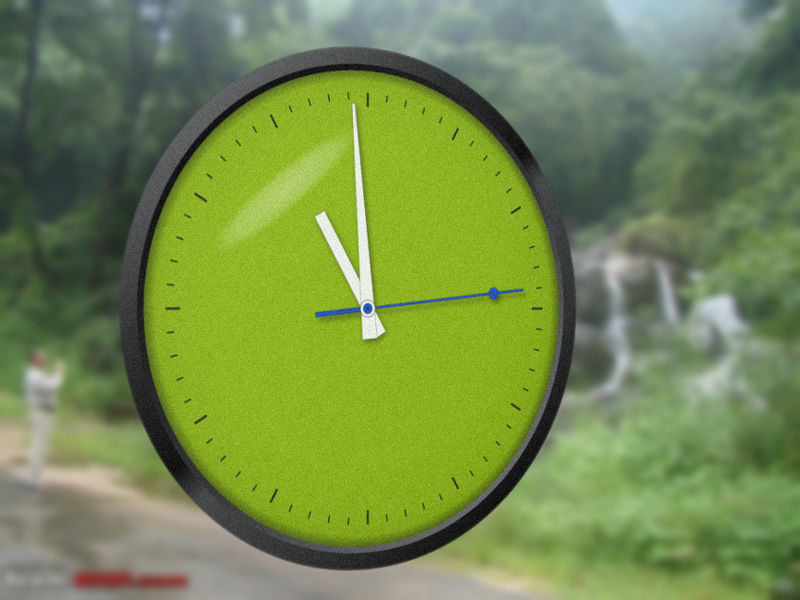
**10:59:14**
